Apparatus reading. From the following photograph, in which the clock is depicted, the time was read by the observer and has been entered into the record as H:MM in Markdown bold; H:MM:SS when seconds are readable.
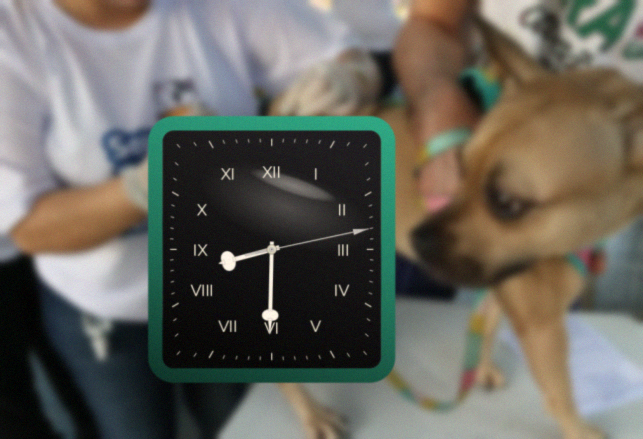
**8:30:13**
